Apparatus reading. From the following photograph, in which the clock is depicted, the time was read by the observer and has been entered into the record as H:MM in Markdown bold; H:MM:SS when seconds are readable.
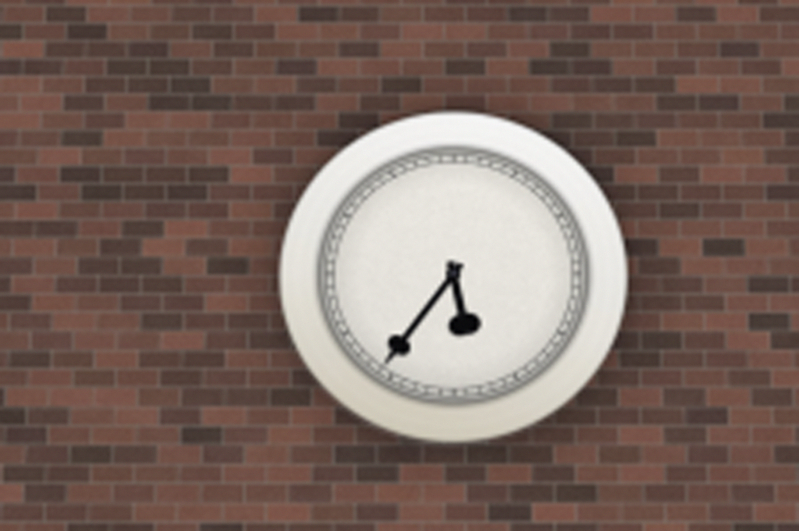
**5:36**
